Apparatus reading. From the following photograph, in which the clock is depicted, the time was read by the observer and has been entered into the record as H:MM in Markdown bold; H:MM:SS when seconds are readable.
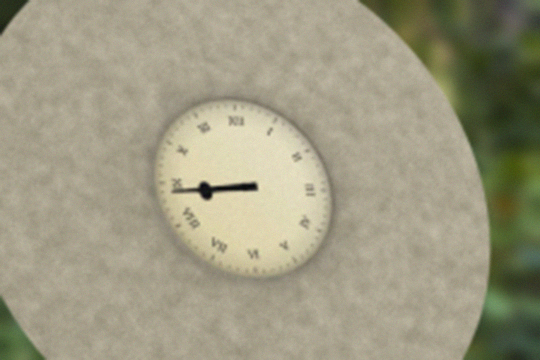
**8:44**
